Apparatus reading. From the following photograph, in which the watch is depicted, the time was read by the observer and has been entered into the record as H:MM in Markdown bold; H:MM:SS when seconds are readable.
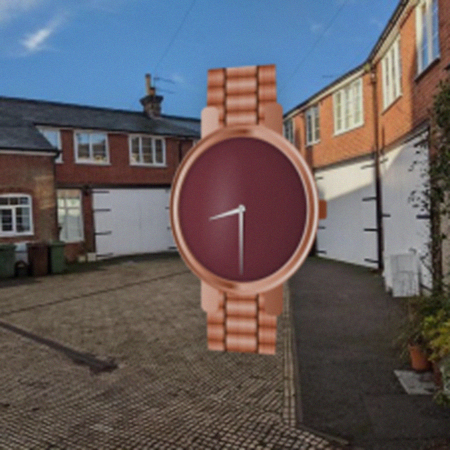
**8:30**
